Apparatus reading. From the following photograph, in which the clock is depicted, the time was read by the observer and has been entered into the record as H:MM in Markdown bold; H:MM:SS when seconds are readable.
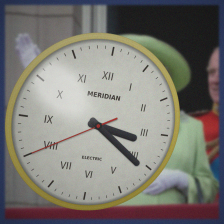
**3:20:40**
